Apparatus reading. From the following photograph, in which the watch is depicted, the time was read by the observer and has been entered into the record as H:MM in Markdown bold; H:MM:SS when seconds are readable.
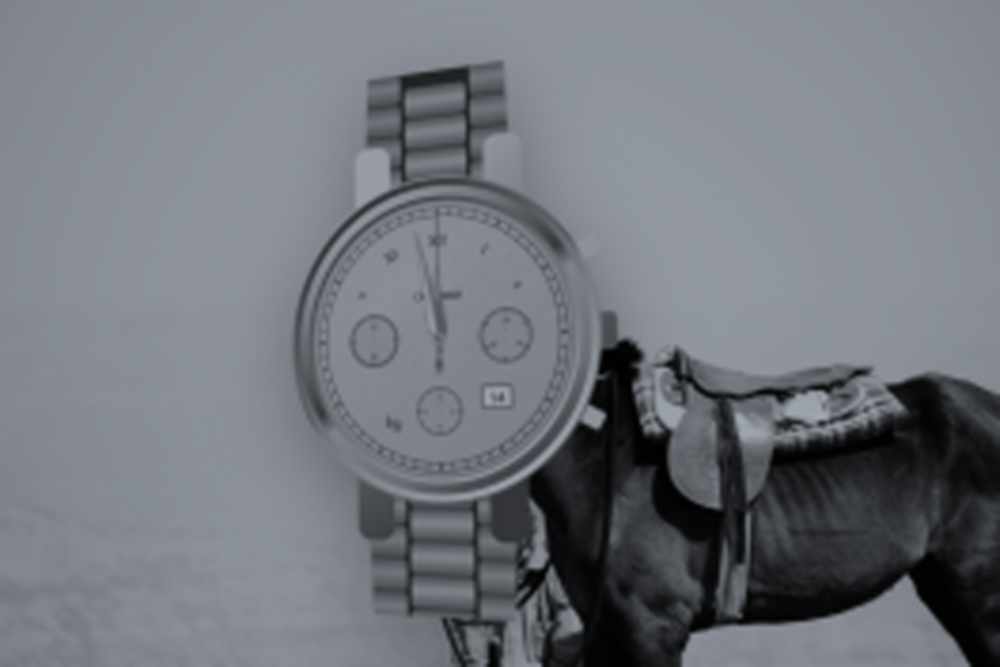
**11:58**
